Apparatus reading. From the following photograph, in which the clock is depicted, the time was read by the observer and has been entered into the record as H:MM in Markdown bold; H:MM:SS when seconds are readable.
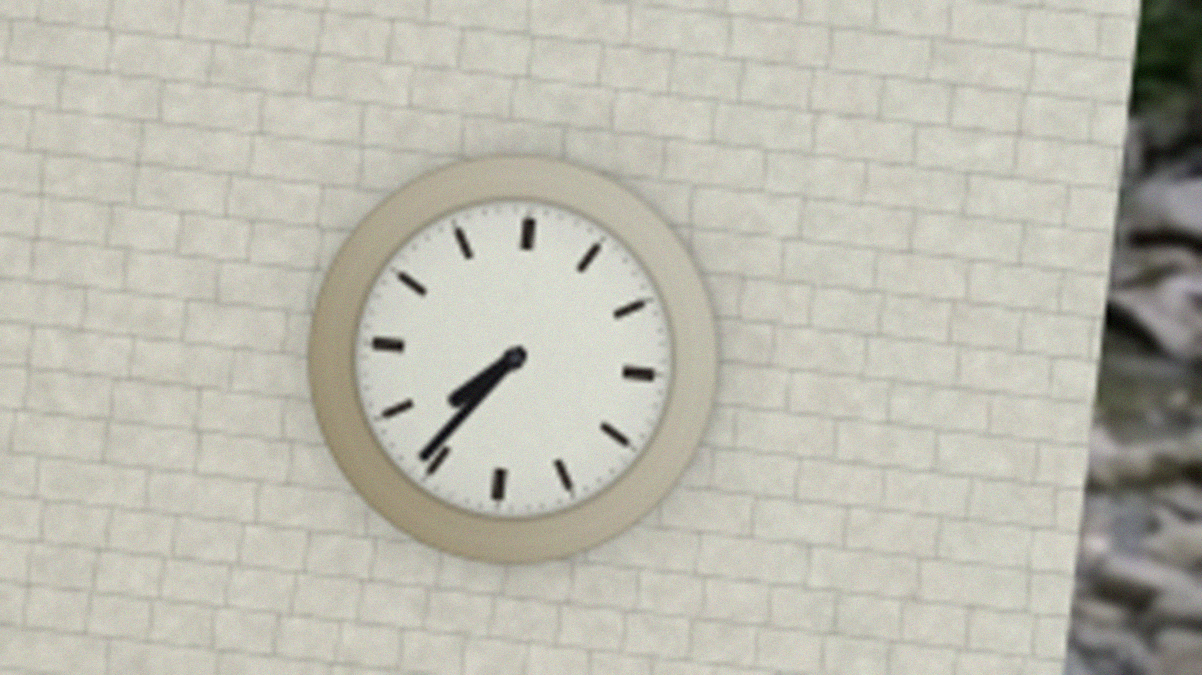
**7:36**
